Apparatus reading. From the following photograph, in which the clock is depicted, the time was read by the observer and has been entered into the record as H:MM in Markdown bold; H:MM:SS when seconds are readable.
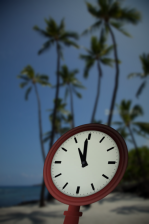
**10:59**
